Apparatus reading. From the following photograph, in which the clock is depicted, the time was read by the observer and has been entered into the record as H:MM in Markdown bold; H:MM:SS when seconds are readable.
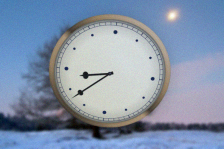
**8:38**
